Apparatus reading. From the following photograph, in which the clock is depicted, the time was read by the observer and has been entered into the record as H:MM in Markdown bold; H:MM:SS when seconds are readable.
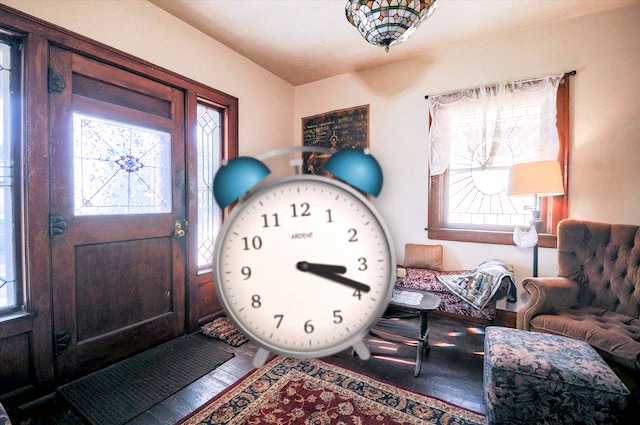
**3:19**
